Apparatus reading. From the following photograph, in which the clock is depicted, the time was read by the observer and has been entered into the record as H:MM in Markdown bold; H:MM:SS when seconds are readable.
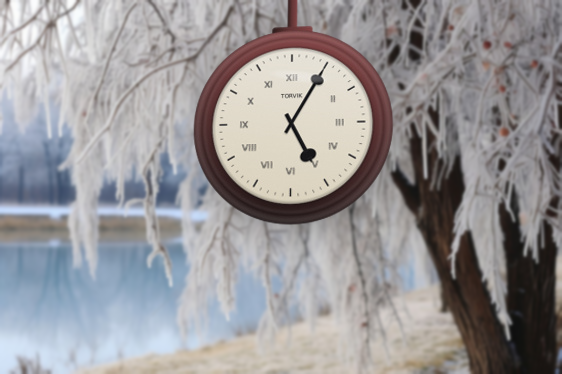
**5:05**
